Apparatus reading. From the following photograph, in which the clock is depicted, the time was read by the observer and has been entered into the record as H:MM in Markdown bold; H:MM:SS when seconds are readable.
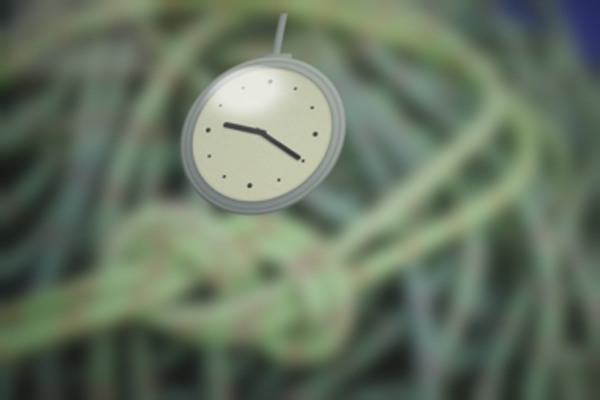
**9:20**
